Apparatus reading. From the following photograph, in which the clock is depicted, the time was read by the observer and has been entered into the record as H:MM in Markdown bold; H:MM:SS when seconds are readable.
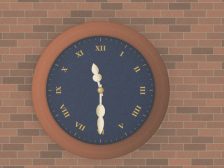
**11:30**
